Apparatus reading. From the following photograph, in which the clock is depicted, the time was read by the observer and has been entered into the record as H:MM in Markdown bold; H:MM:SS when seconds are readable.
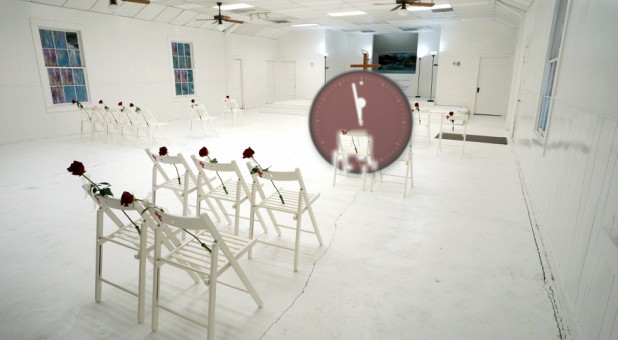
**11:58**
